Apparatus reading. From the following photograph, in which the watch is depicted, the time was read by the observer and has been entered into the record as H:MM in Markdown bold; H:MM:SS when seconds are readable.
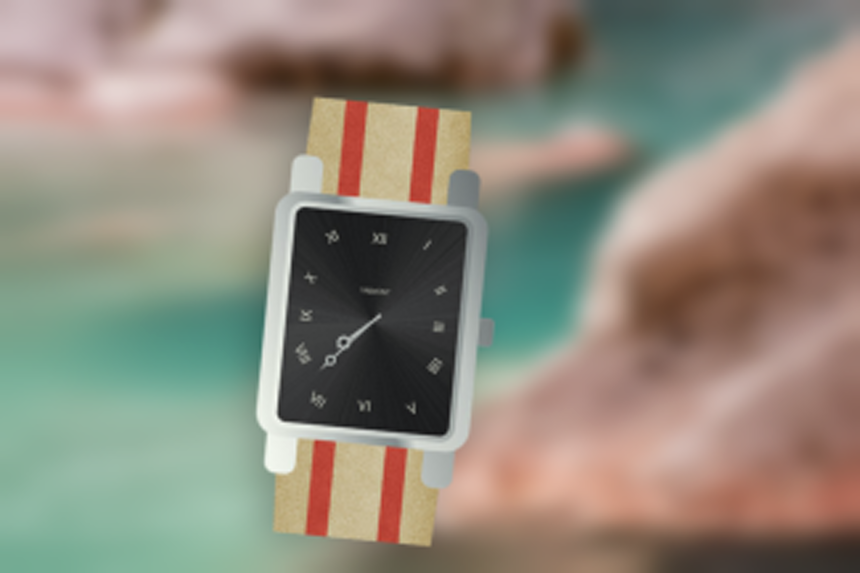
**7:37**
